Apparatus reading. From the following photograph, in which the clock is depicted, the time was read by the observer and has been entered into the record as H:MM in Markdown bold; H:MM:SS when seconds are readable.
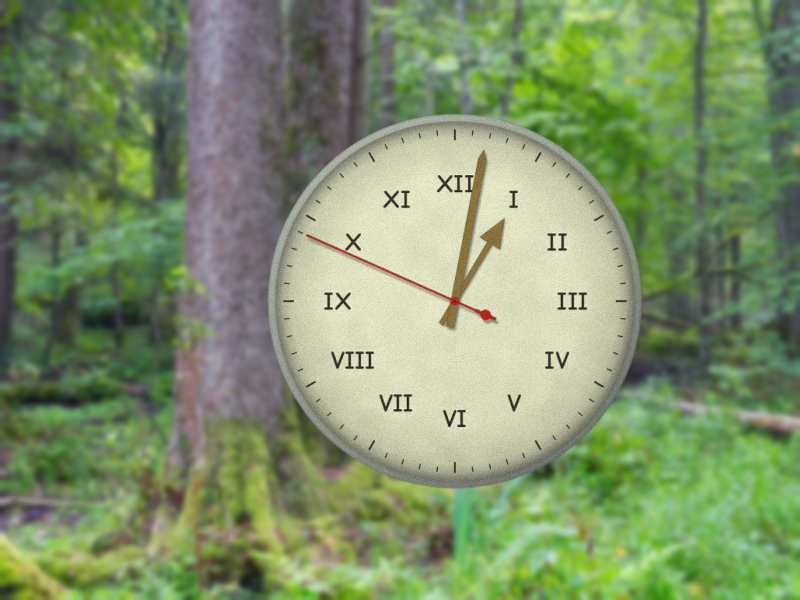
**1:01:49**
